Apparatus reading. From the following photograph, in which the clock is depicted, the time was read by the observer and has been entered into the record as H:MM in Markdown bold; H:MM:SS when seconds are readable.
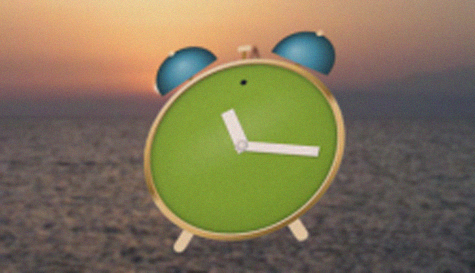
**11:17**
